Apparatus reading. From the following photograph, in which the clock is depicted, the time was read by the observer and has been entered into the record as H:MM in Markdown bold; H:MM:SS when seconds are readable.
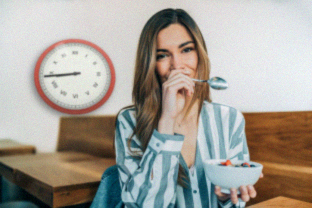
**8:44**
